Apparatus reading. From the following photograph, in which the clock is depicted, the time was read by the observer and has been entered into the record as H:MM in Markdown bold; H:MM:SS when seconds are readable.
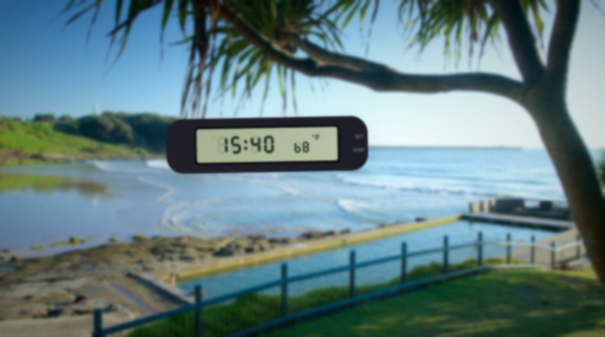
**15:40**
